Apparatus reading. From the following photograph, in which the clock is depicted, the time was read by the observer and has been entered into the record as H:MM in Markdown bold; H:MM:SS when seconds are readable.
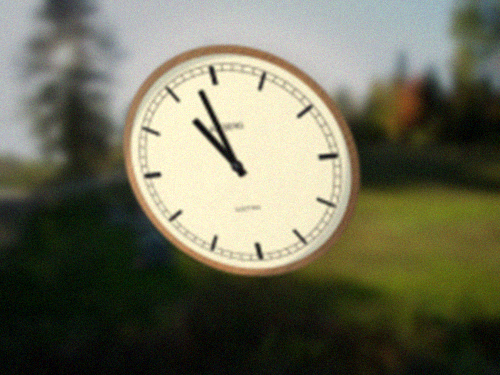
**10:58**
